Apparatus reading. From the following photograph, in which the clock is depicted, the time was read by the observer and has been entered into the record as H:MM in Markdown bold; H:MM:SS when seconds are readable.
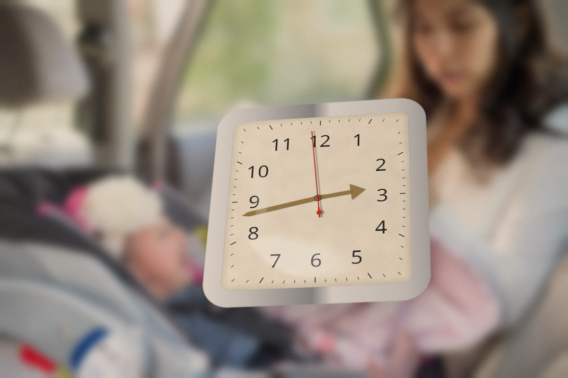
**2:42:59**
